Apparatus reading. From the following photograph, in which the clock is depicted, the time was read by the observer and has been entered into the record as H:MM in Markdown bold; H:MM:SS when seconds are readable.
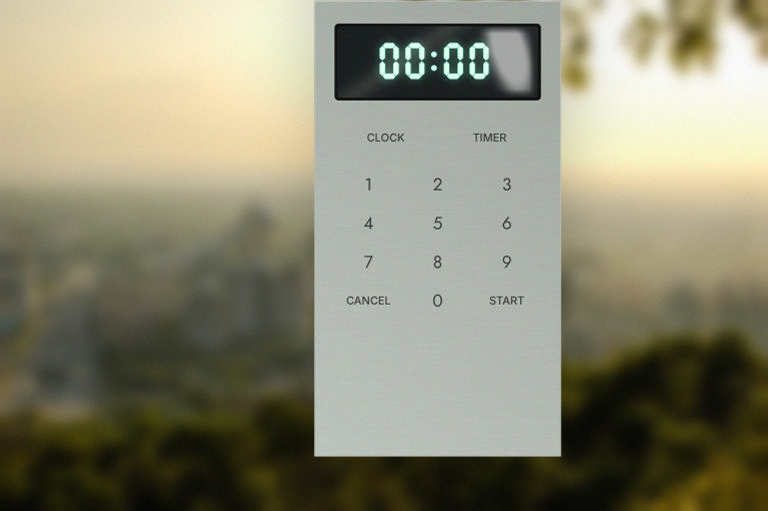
**0:00**
